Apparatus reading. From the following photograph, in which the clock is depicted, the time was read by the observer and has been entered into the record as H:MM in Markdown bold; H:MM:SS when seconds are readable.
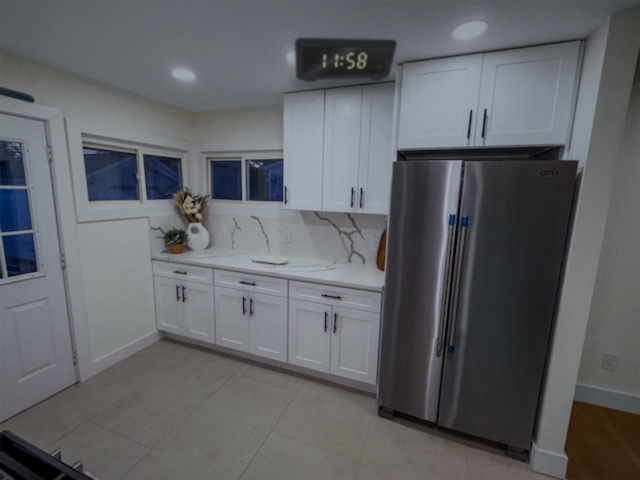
**11:58**
